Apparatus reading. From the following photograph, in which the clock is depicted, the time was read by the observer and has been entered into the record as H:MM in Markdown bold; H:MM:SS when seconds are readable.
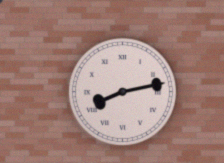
**8:13**
